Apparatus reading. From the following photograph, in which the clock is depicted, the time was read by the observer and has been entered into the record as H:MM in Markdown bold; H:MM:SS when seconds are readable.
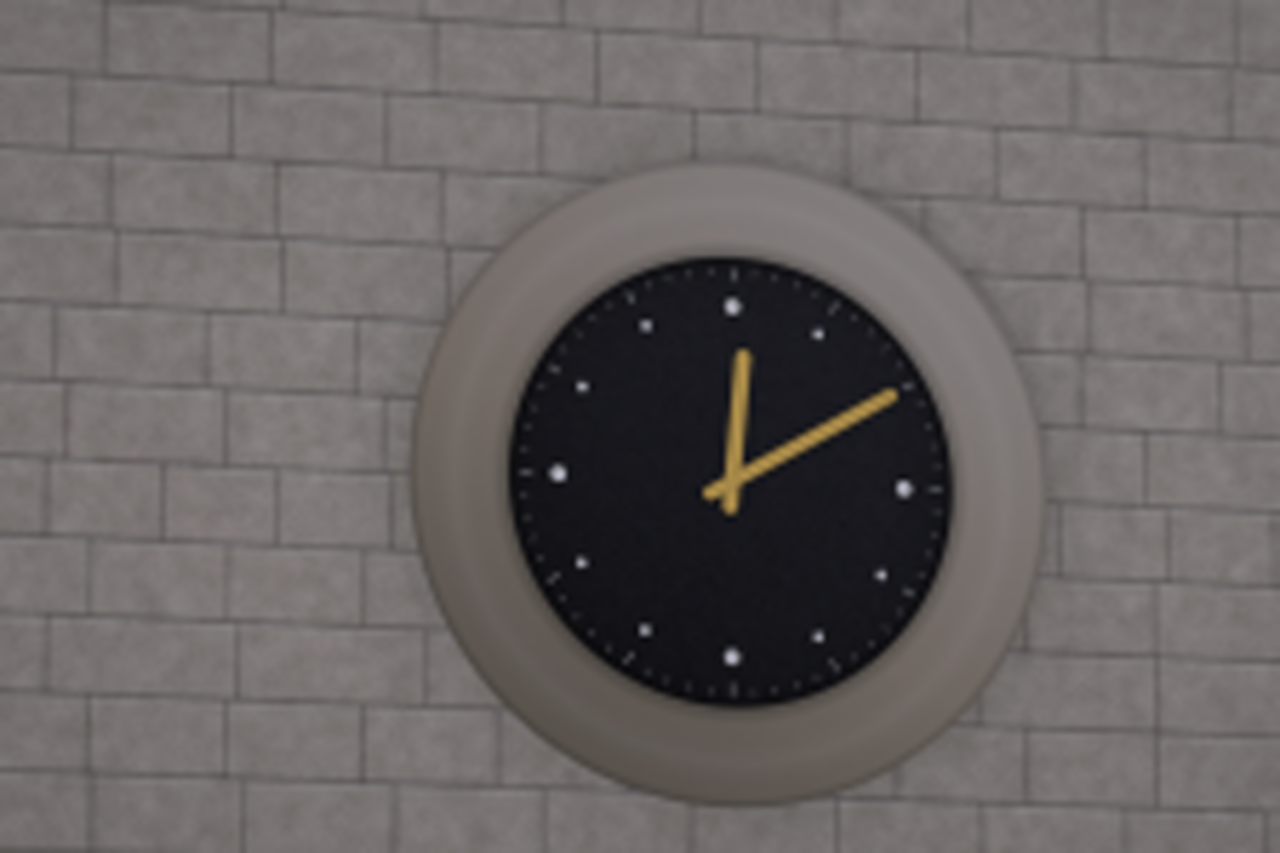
**12:10**
